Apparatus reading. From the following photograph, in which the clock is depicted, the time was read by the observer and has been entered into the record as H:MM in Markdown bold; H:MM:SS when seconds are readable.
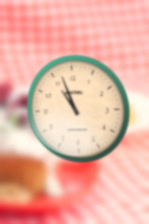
**10:57**
